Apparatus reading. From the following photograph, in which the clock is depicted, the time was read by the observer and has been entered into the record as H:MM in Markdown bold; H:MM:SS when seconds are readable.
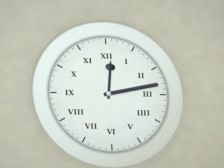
**12:13**
